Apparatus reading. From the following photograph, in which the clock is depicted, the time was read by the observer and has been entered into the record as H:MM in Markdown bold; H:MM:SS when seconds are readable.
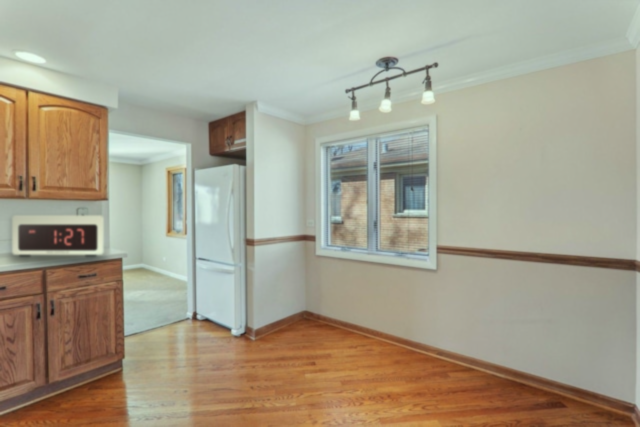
**1:27**
